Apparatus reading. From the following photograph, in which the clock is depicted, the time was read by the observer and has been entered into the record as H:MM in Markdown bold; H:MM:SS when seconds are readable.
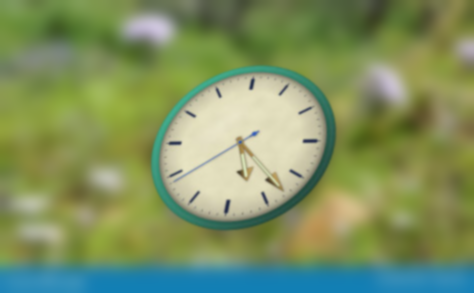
**5:22:39**
